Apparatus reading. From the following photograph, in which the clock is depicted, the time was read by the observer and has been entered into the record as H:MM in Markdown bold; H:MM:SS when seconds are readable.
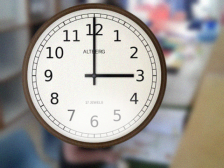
**3:00**
